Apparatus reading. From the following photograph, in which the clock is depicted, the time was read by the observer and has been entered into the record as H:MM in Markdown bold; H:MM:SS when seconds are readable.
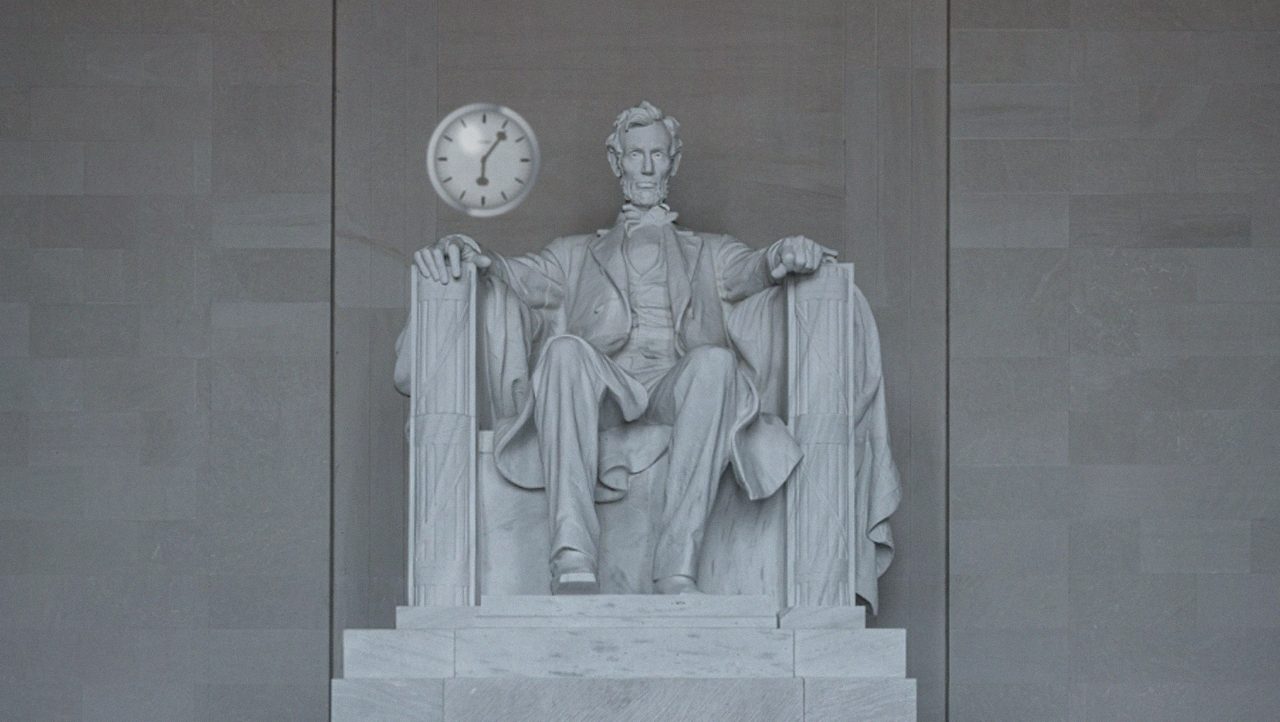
**6:06**
